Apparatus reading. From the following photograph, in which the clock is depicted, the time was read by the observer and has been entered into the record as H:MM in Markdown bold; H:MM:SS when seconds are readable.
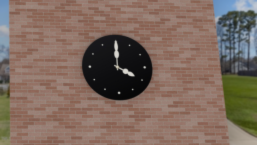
**4:00**
